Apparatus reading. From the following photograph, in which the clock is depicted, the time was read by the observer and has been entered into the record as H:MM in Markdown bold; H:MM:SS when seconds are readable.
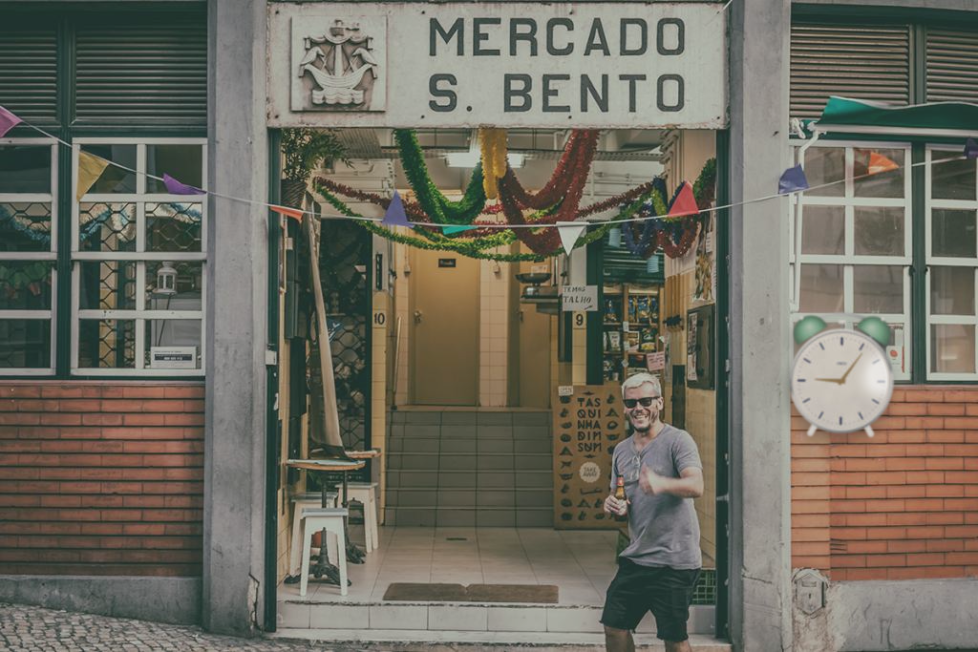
**9:06**
